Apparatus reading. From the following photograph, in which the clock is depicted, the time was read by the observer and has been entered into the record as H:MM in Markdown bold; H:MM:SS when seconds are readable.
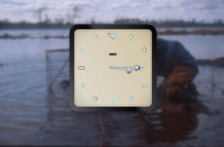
**3:15**
